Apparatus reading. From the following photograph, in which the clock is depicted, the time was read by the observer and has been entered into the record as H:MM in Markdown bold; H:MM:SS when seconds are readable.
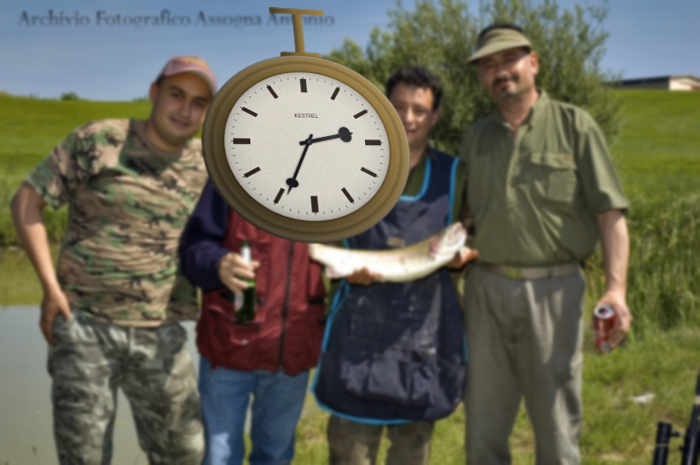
**2:34**
